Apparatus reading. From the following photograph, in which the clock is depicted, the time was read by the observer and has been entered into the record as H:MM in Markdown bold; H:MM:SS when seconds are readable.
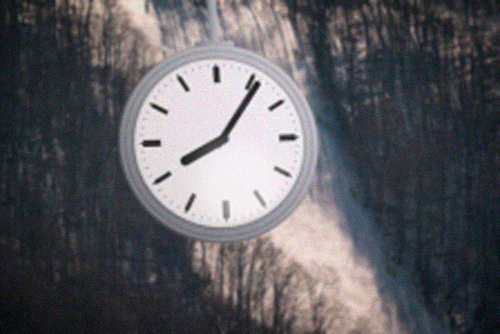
**8:06**
